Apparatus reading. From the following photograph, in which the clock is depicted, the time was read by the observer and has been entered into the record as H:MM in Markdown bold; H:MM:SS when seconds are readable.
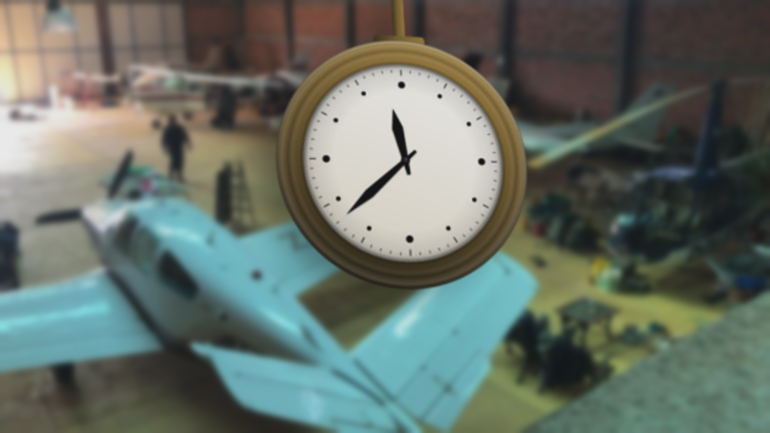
**11:38**
